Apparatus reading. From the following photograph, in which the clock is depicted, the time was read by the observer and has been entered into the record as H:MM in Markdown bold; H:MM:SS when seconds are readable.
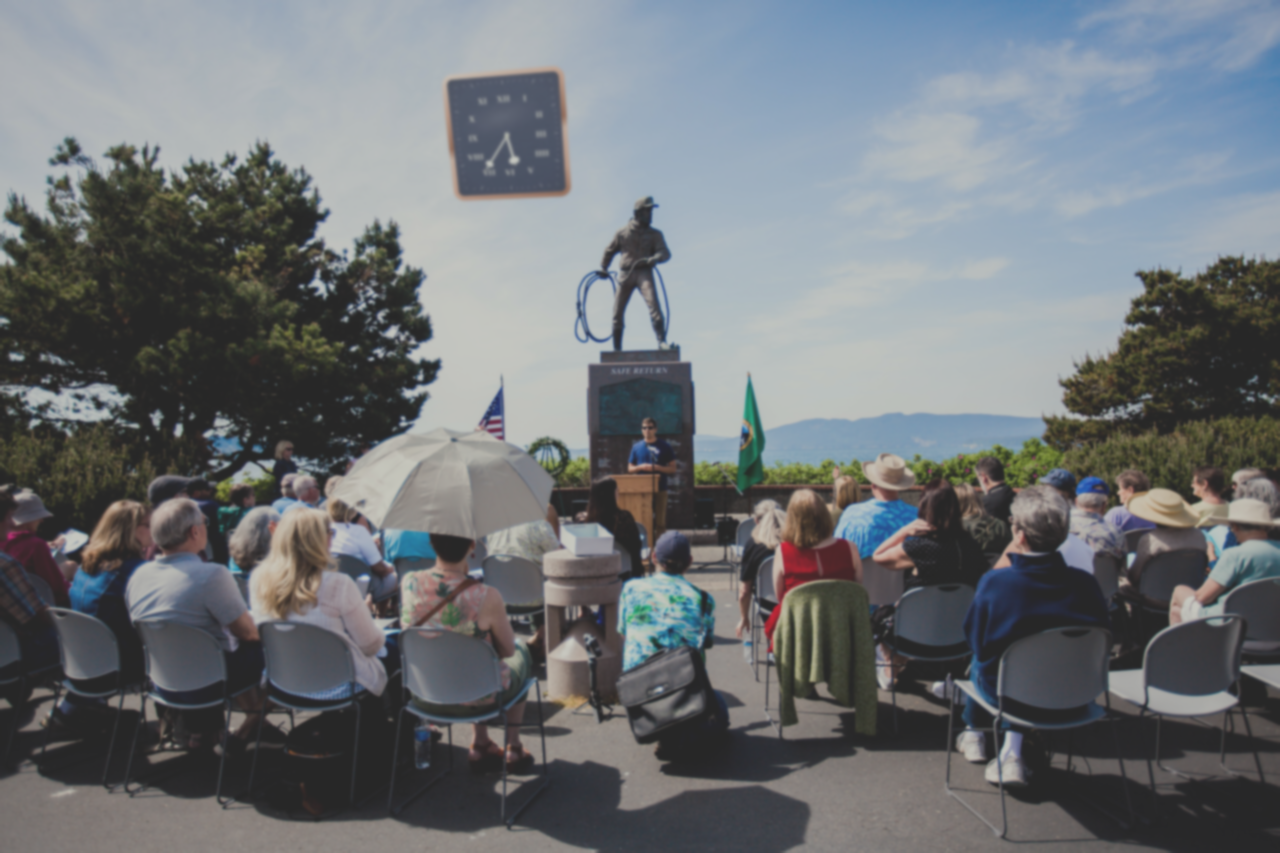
**5:36**
